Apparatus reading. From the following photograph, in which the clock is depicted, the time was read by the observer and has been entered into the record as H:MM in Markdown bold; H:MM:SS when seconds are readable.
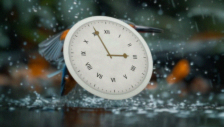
**2:56**
